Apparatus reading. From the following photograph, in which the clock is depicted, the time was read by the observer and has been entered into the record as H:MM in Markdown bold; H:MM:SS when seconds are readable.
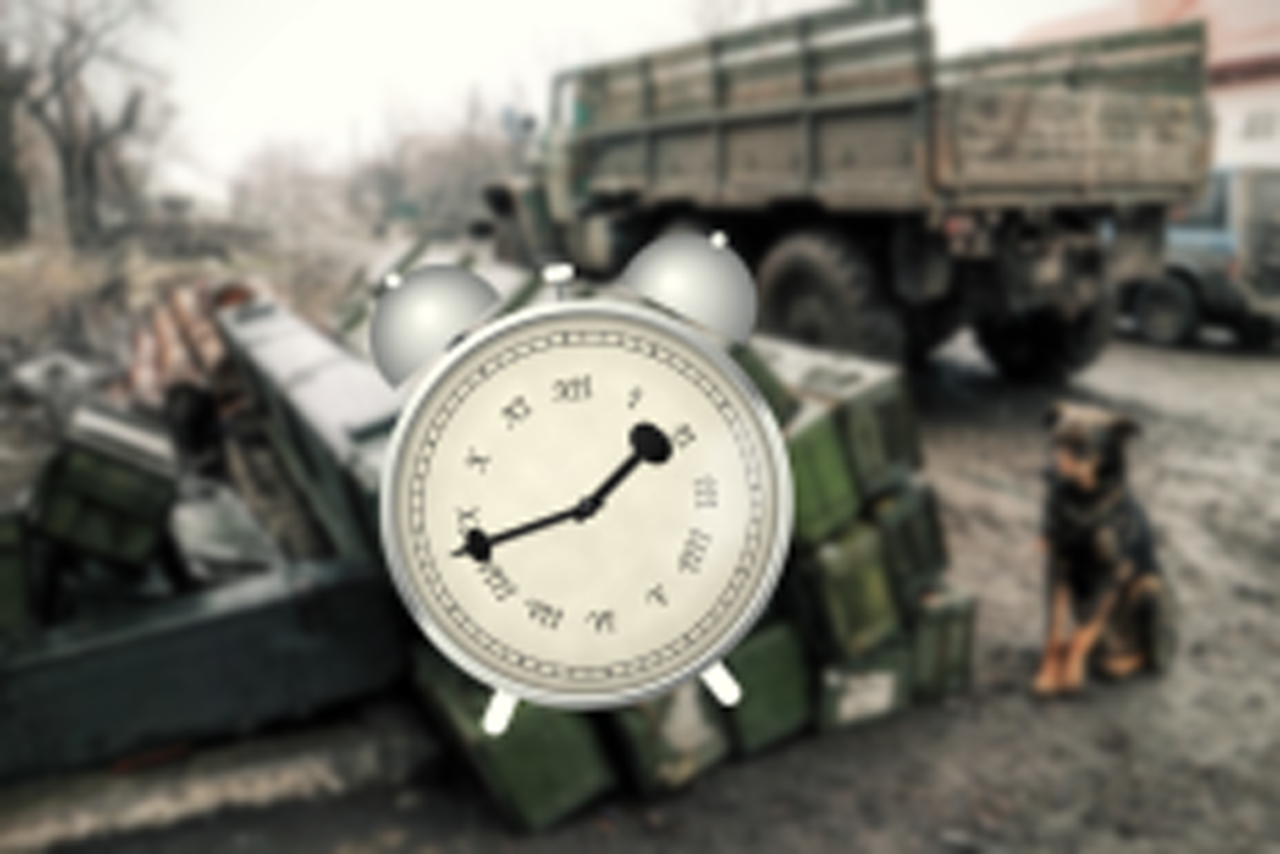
**1:43**
